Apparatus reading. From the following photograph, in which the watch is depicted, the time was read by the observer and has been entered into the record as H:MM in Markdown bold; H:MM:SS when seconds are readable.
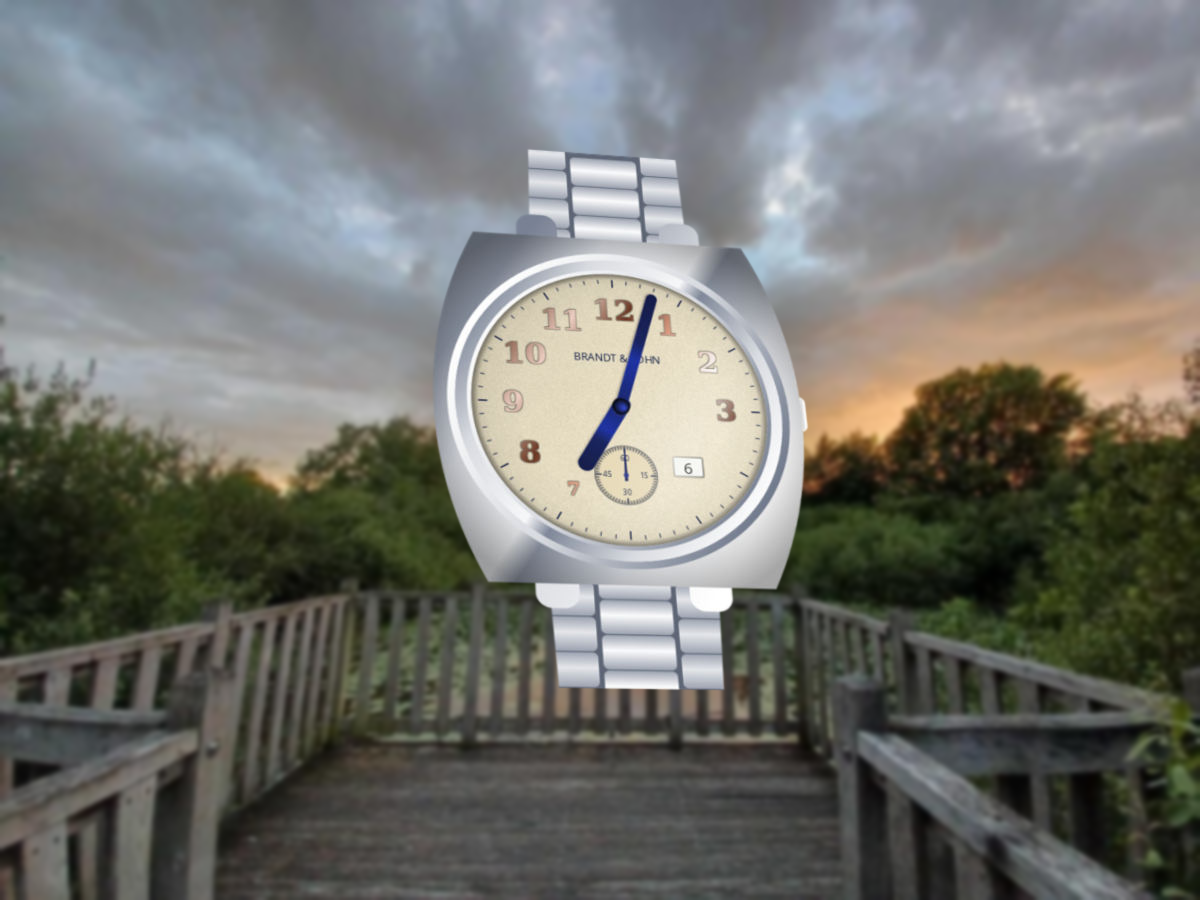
**7:03**
